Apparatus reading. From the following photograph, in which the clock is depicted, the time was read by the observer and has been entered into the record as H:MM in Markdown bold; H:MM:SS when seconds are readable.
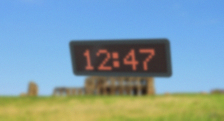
**12:47**
